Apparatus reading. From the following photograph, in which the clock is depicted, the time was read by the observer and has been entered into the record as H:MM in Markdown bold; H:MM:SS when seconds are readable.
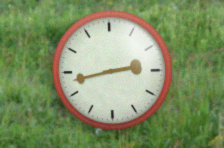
**2:43**
